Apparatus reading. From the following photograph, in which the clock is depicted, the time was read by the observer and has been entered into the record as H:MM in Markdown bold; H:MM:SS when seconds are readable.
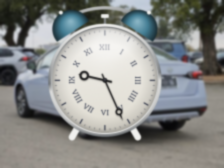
**9:26**
